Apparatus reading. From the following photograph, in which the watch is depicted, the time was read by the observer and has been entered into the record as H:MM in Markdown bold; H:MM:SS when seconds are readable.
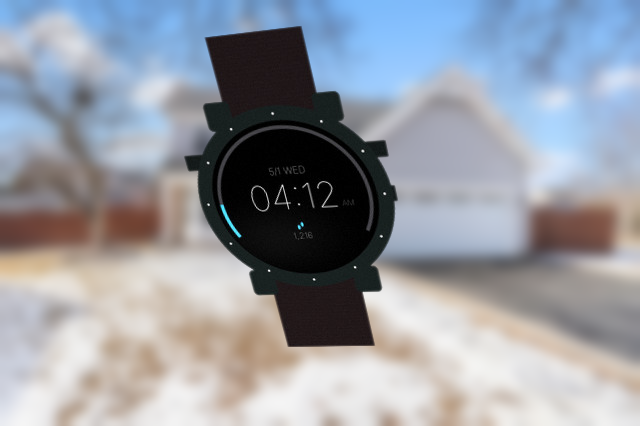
**4:12**
